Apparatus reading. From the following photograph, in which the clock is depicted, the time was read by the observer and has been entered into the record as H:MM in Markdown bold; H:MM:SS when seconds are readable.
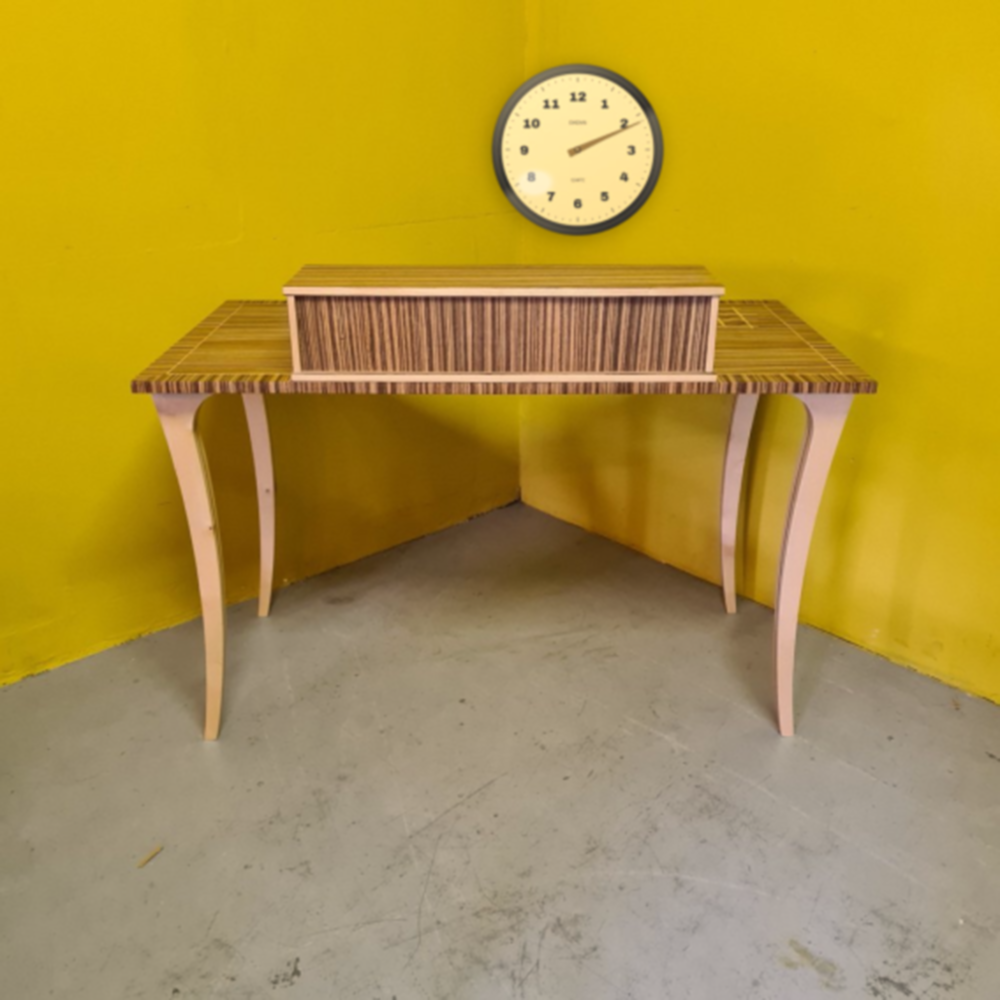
**2:11**
